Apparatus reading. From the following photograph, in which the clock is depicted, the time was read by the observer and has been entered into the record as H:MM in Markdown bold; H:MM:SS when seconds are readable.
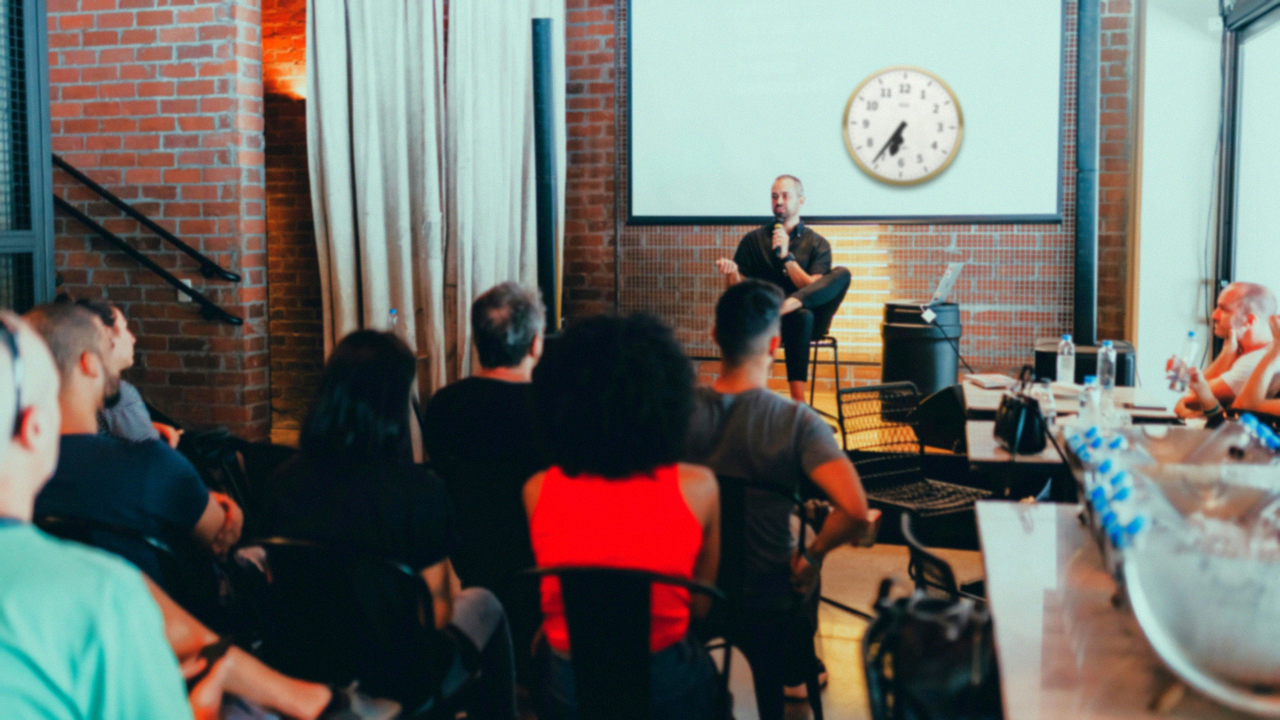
**6:36**
